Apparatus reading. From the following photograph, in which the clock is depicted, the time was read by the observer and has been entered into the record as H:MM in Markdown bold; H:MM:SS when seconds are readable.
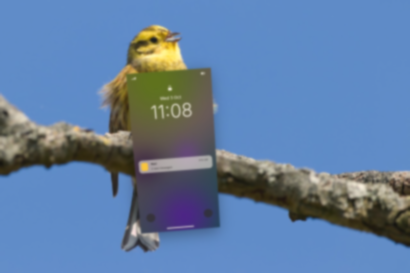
**11:08**
